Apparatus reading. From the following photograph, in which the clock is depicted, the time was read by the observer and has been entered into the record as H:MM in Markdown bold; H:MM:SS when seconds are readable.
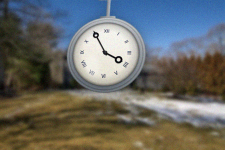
**3:55**
